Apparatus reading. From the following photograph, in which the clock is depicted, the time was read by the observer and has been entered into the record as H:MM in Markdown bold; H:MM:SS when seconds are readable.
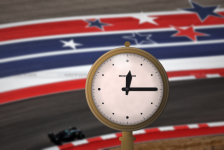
**12:15**
